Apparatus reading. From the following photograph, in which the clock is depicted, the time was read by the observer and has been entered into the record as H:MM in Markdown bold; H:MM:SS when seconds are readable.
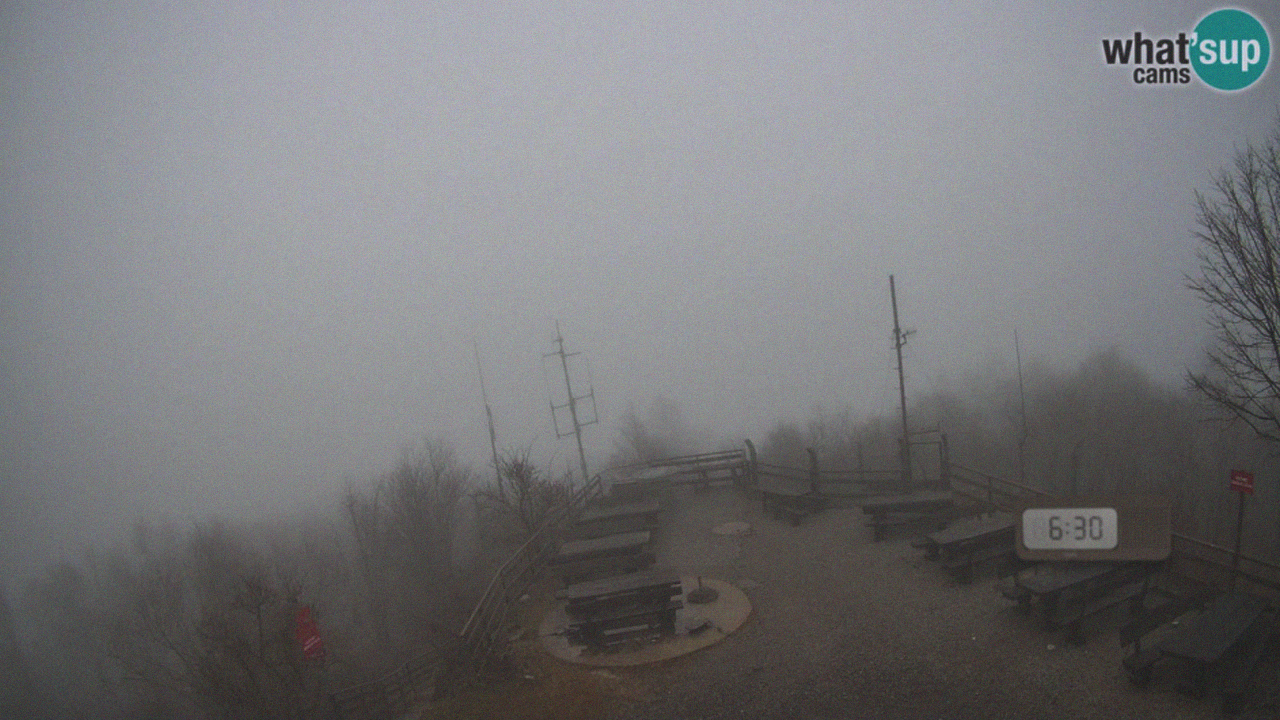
**6:30**
